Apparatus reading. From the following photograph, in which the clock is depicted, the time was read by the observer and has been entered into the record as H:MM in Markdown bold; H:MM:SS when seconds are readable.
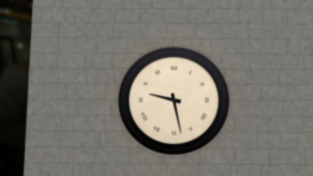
**9:28**
